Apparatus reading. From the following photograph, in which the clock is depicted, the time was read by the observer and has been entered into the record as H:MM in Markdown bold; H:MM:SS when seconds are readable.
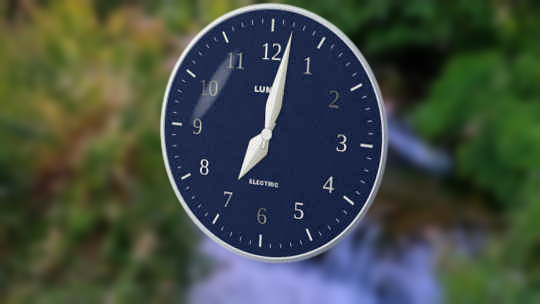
**7:02**
